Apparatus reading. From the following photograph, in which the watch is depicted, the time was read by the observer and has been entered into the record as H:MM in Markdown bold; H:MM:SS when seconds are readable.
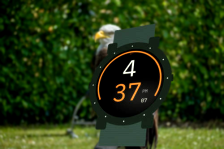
**4:37**
